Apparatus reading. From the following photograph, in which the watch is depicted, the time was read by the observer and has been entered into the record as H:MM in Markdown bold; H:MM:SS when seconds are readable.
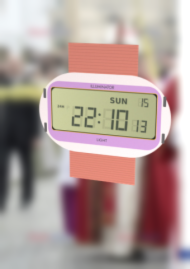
**22:10:13**
